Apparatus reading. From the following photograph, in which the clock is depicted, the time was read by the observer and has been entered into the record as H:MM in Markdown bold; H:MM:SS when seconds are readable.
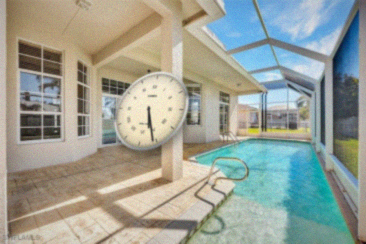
**5:26**
